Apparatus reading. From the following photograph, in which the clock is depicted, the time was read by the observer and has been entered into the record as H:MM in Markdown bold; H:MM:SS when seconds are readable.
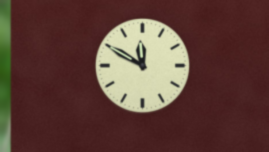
**11:50**
